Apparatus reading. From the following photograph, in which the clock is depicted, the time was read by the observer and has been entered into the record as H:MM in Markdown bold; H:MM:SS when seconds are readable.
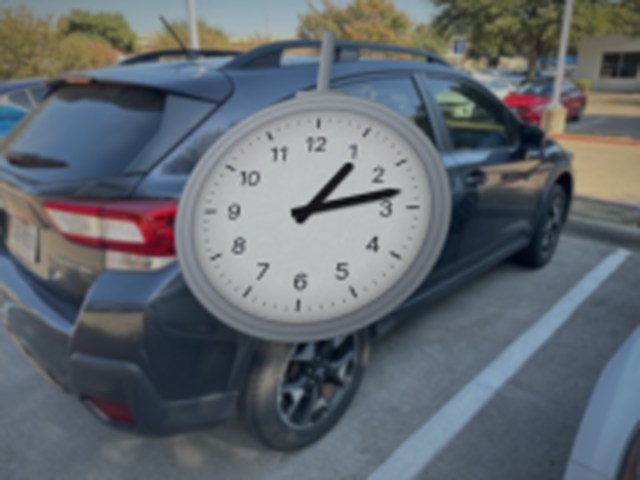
**1:13**
